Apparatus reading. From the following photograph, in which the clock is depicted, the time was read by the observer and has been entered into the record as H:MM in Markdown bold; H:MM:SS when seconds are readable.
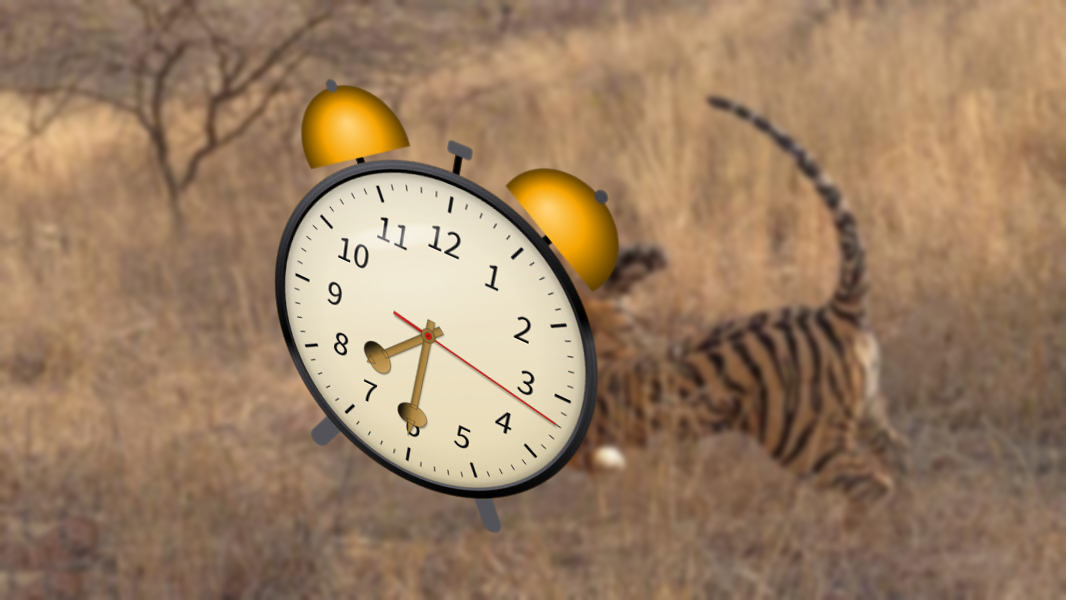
**7:30:17**
